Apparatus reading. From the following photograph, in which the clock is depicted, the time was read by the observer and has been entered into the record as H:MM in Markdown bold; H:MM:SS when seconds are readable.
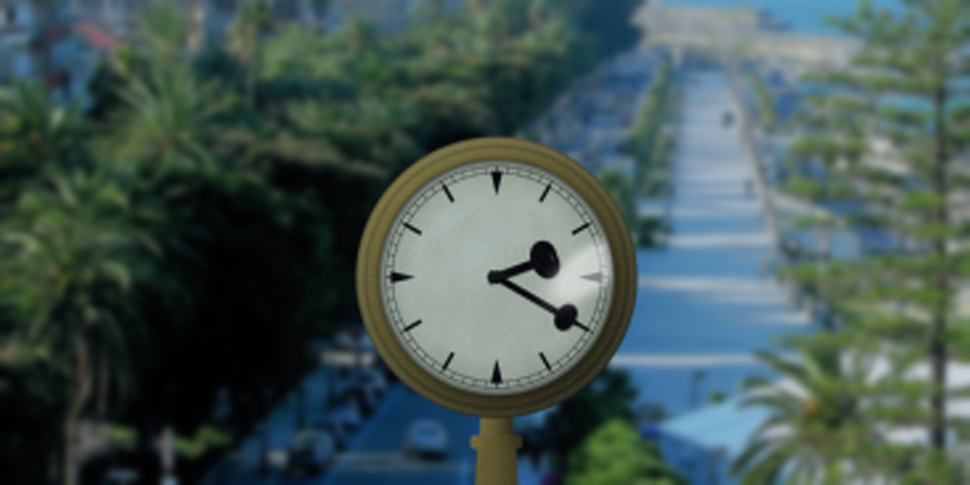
**2:20**
